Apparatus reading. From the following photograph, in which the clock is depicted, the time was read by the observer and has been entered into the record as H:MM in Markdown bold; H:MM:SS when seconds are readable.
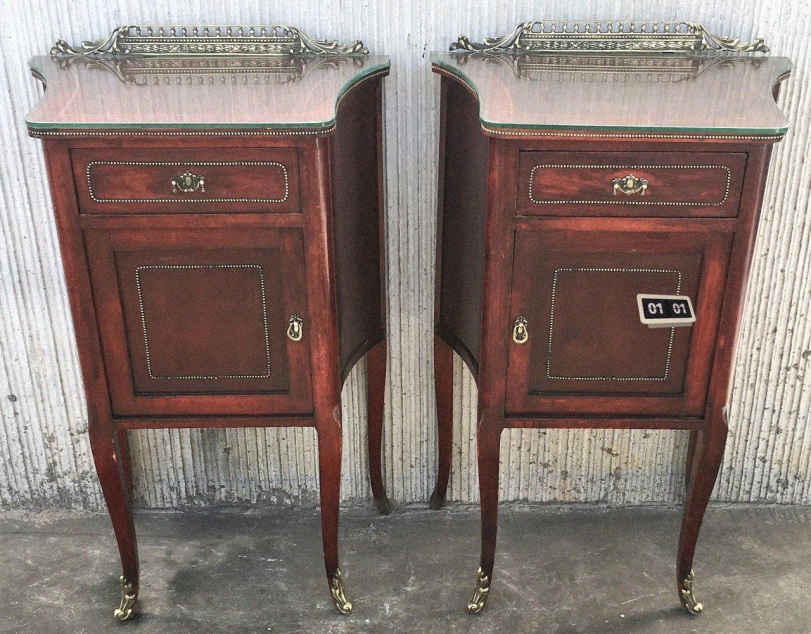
**1:01**
